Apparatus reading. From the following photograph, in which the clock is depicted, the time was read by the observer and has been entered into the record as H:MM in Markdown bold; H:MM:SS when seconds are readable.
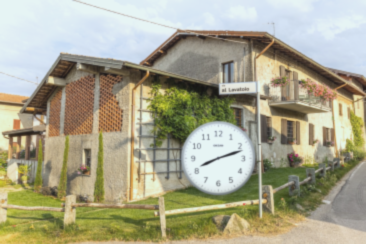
**8:12**
